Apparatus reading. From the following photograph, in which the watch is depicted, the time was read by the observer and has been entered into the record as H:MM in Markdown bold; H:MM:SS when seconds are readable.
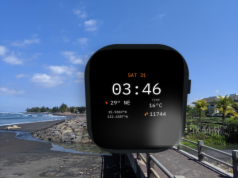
**3:46**
